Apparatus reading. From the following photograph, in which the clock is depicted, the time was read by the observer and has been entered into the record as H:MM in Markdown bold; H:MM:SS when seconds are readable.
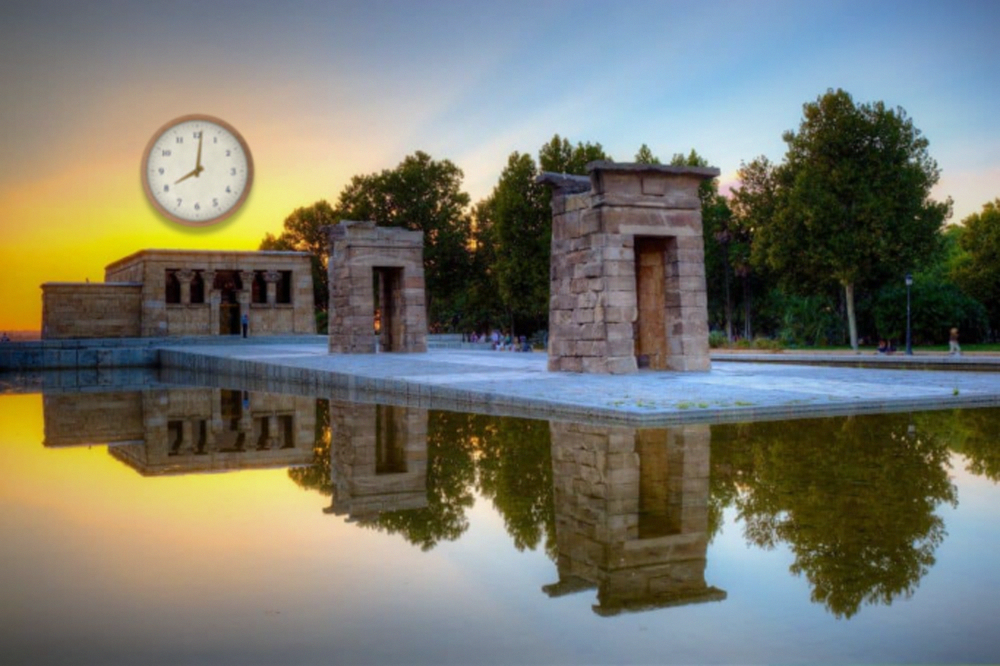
**8:01**
